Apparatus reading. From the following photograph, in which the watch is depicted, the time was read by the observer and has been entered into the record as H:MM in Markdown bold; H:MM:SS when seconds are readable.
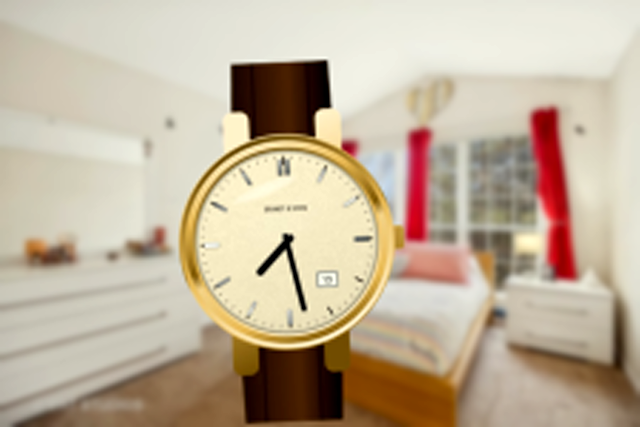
**7:28**
